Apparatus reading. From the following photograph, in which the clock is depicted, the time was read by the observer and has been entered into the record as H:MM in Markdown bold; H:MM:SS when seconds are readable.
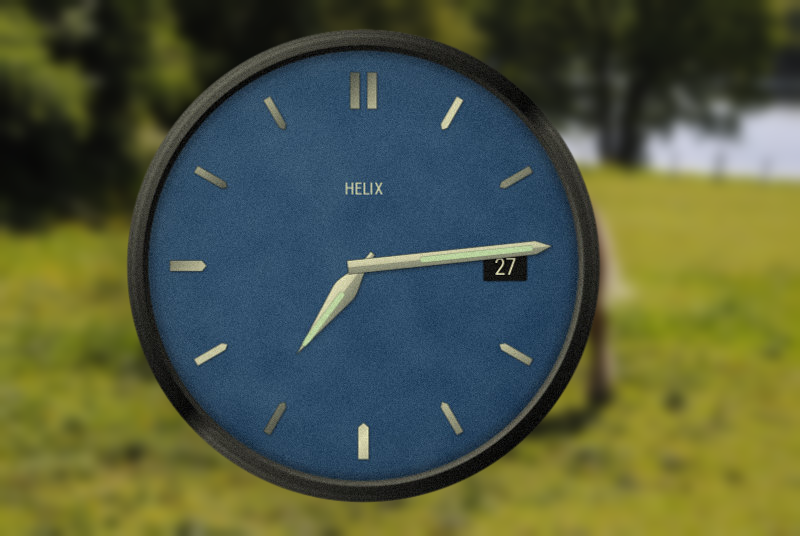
**7:14**
